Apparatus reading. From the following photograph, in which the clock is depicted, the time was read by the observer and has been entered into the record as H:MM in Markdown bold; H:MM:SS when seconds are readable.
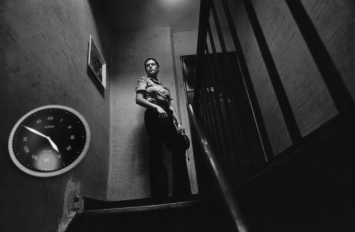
**4:50**
